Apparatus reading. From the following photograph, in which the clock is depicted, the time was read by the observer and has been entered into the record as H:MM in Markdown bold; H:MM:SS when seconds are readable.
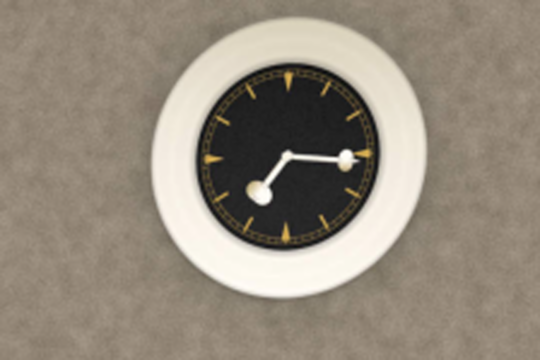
**7:16**
